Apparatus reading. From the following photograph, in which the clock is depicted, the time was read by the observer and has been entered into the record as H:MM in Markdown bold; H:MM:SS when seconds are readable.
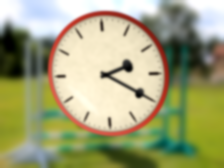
**2:20**
